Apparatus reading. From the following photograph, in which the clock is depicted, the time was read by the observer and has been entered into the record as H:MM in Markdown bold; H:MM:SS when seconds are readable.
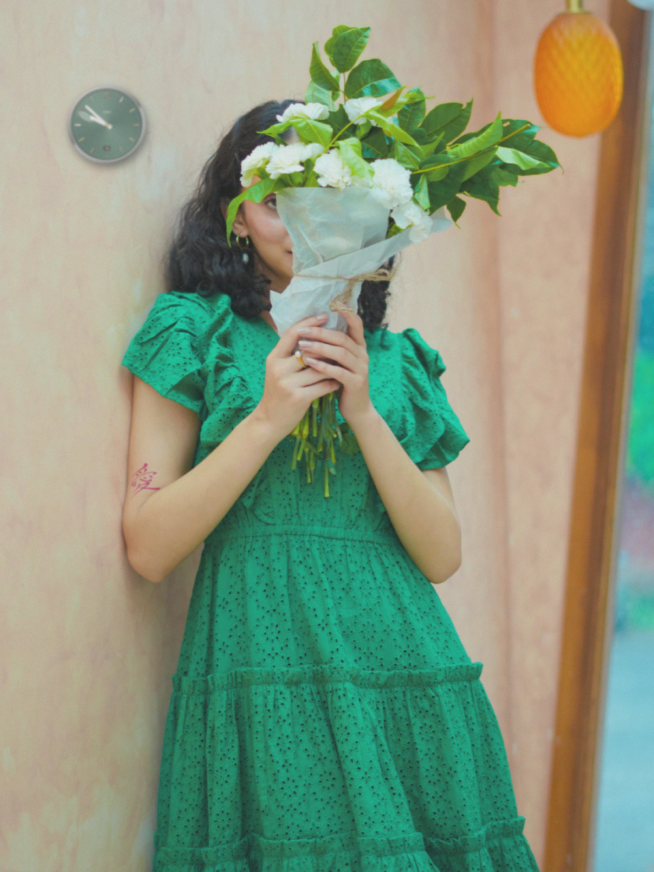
**9:52**
